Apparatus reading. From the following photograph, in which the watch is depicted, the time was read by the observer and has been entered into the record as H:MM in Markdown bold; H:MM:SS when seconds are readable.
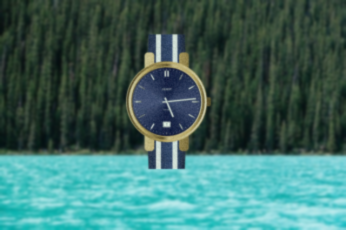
**5:14**
